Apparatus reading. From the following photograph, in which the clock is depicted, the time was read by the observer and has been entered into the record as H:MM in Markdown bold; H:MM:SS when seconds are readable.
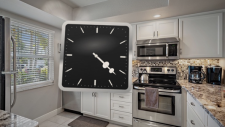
**4:22**
